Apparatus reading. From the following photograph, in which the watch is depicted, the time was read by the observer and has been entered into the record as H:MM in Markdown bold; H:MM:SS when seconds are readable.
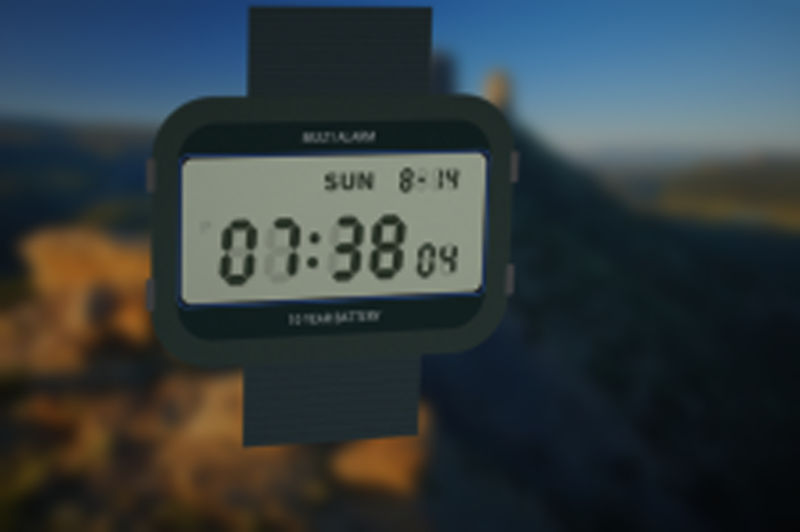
**7:38:04**
